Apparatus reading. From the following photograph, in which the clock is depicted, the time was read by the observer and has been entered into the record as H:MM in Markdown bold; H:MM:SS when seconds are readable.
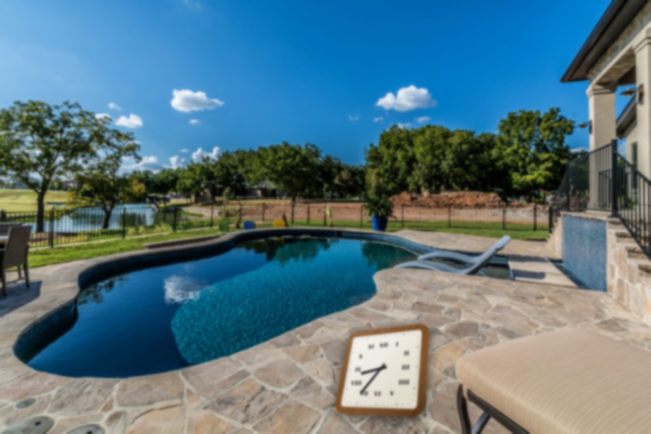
**8:36**
